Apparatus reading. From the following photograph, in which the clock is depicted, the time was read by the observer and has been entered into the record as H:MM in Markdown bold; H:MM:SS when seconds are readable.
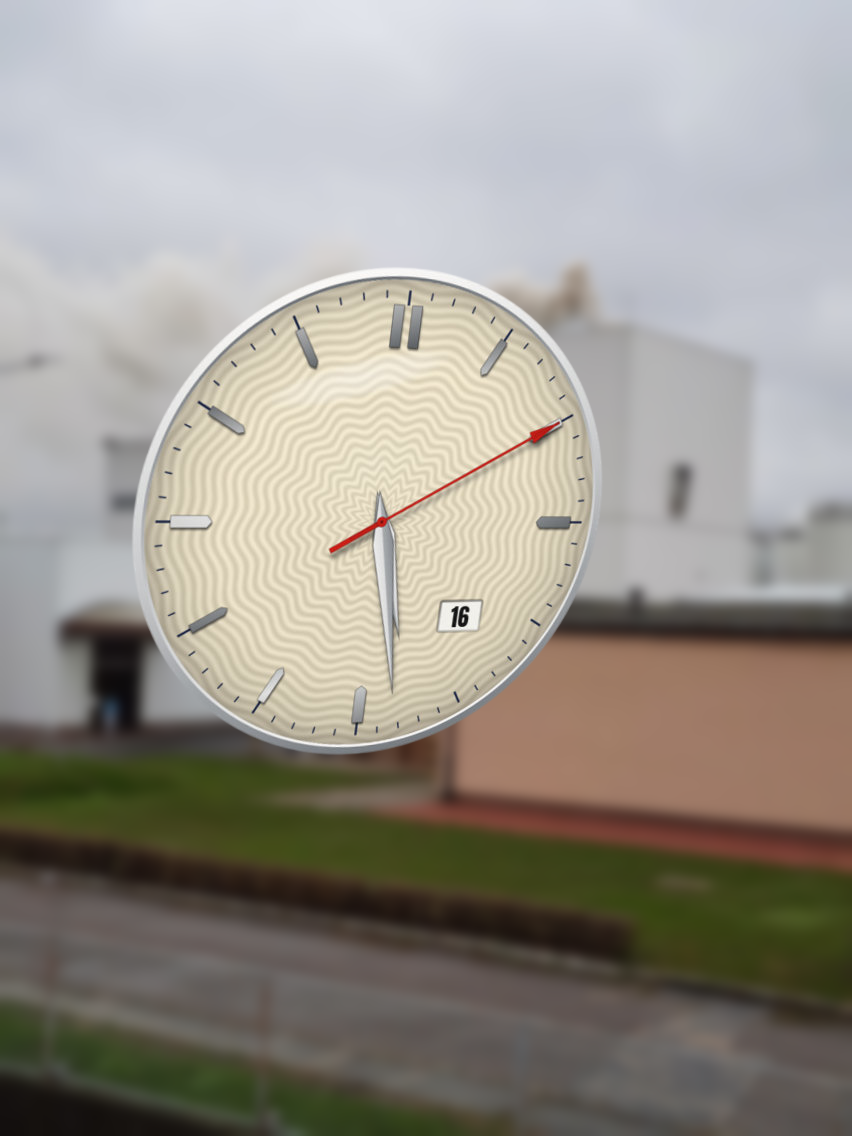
**5:28:10**
